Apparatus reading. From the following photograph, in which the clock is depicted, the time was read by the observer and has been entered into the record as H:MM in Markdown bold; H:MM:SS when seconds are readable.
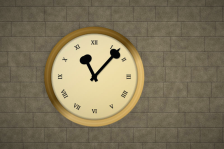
**11:07**
